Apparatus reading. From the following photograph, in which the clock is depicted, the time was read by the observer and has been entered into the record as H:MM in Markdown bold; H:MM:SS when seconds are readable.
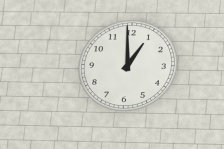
**12:59**
